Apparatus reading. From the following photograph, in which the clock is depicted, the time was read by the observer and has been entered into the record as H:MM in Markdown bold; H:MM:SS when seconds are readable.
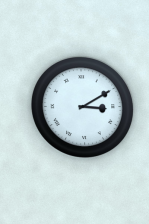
**3:10**
